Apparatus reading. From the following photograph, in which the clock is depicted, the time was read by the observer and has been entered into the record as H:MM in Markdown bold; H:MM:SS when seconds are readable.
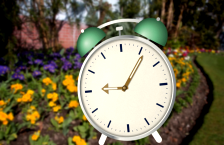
**9:06**
